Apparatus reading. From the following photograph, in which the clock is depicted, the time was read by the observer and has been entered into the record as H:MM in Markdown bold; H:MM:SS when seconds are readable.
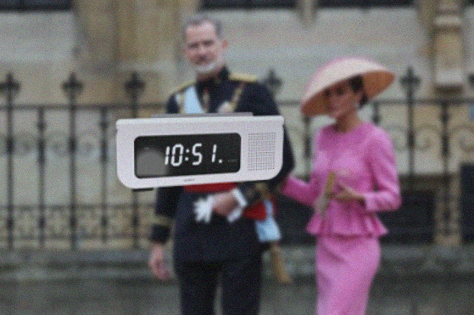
**10:51**
